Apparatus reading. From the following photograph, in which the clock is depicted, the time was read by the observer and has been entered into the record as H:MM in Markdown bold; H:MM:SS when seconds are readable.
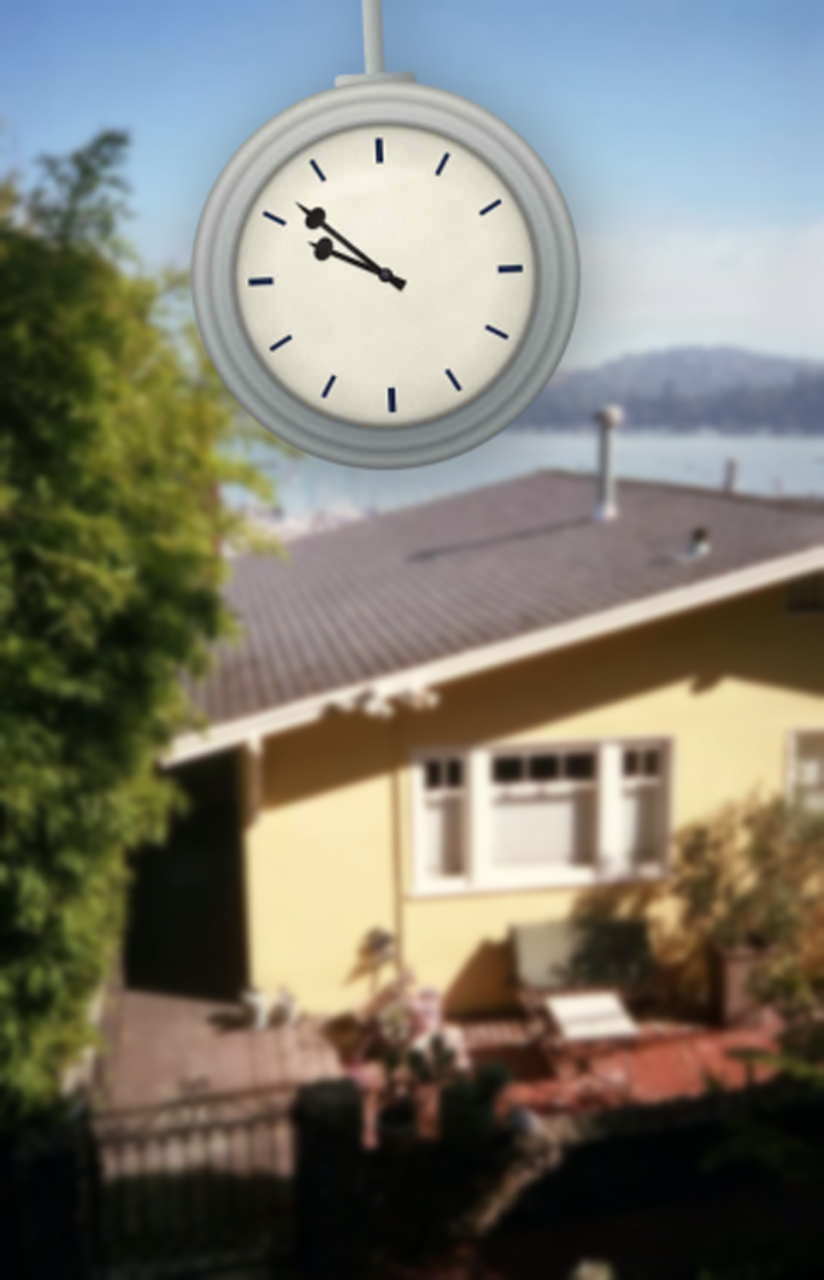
**9:52**
